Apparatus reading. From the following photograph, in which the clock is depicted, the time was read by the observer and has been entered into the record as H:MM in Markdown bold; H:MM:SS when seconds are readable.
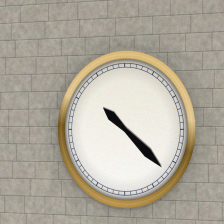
**10:22**
